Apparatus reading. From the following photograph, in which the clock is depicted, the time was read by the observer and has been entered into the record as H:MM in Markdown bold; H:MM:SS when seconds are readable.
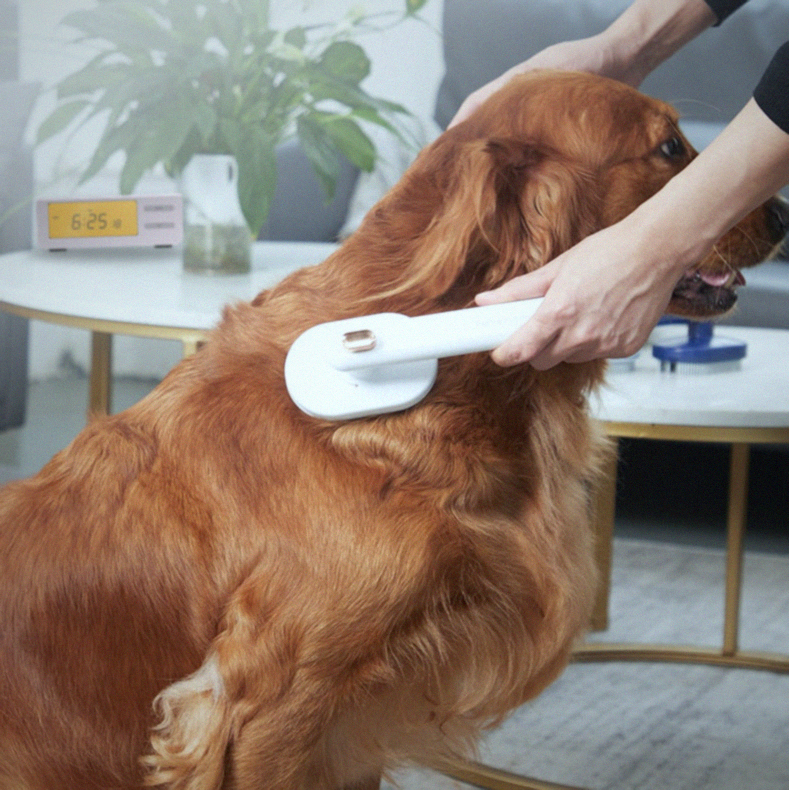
**6:25**
